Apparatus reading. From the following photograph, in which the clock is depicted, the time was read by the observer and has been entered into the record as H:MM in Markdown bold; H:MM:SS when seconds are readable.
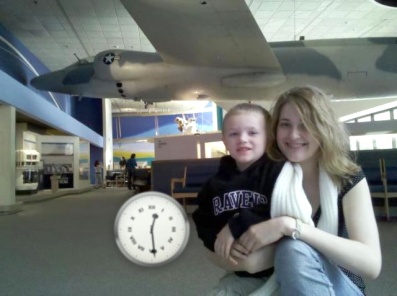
**12:29**
